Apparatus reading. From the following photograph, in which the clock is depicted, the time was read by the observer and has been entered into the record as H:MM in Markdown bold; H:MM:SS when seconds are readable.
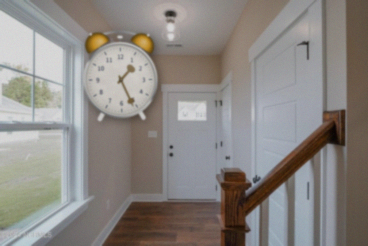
**1:26**
